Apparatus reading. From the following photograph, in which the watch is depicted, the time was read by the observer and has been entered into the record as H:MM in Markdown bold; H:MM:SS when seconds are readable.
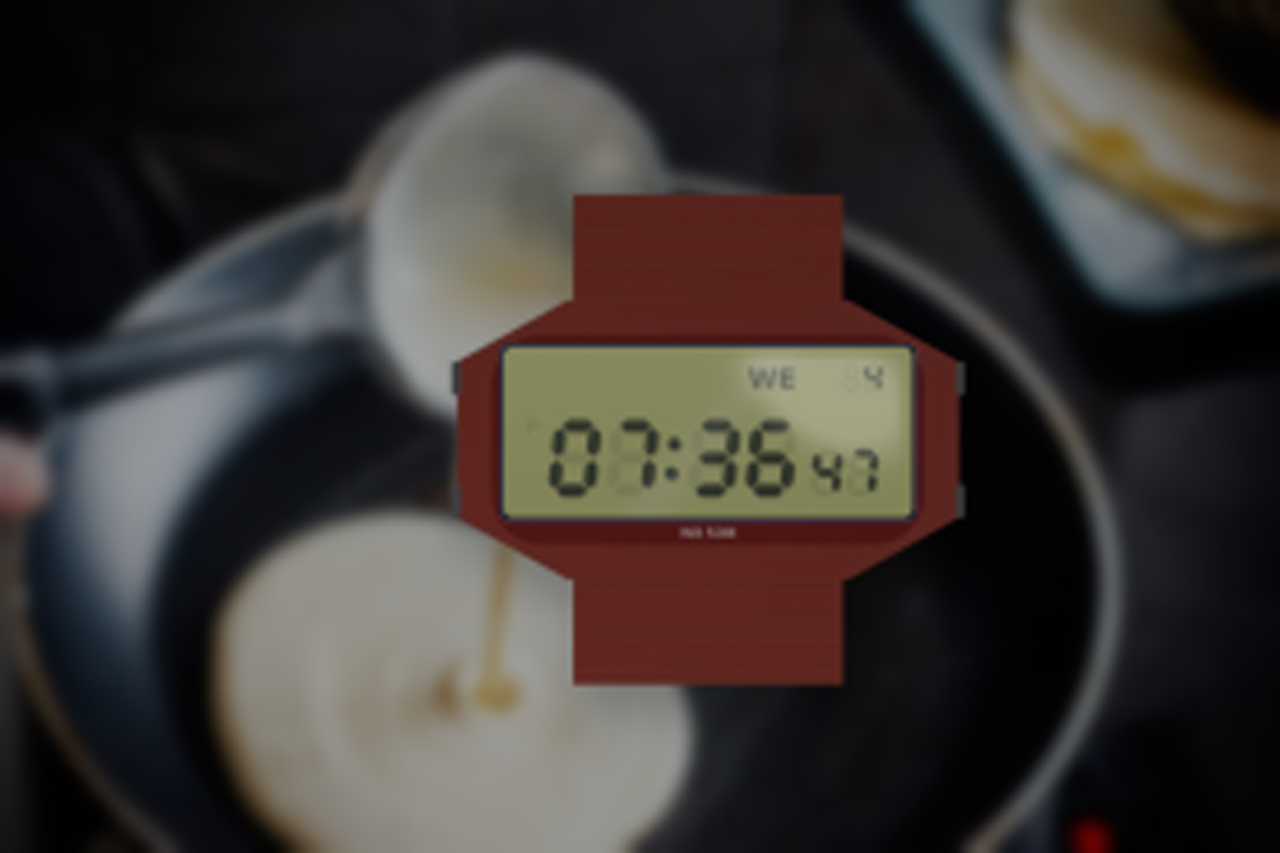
**7:36:47**
